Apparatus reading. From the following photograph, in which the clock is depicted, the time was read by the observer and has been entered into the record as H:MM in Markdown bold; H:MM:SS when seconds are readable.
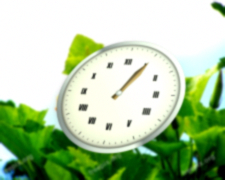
**1:05**
